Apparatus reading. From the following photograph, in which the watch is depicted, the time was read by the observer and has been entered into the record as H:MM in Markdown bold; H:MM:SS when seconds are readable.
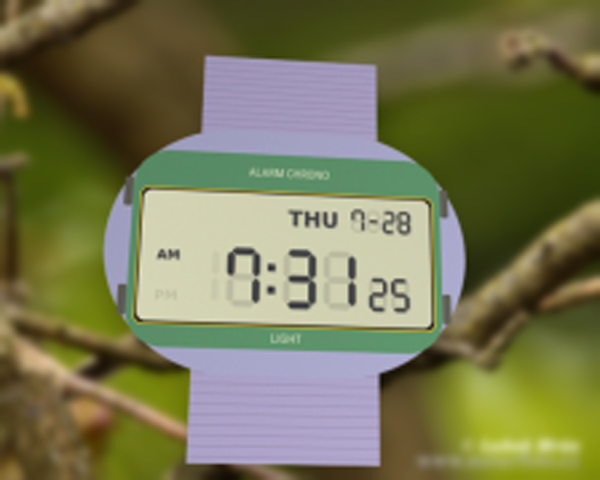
**7:31:25**
